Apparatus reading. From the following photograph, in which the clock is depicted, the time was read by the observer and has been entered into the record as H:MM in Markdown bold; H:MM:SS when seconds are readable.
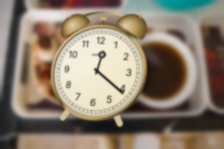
**12:21**
